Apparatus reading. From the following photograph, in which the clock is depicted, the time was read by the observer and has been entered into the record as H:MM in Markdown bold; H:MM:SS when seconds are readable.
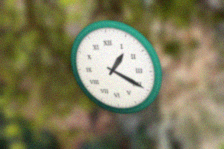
**1:20**
